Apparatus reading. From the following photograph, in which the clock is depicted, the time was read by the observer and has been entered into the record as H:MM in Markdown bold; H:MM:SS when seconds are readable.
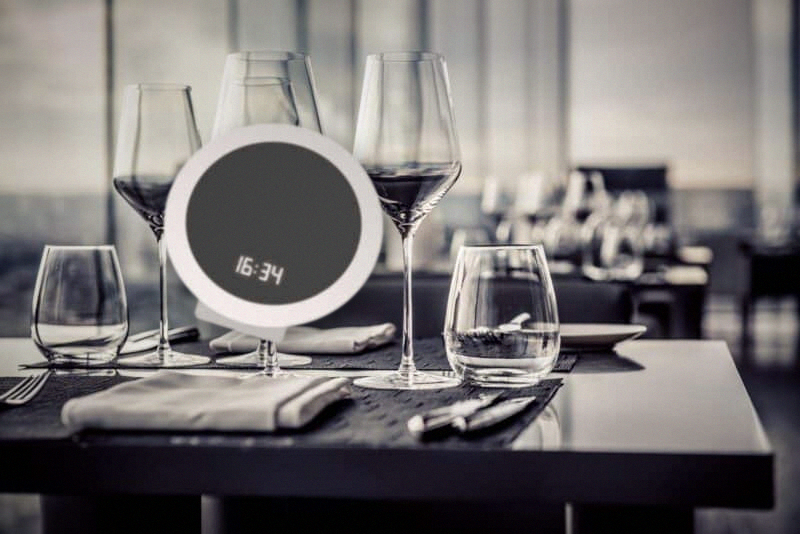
**16:34**
